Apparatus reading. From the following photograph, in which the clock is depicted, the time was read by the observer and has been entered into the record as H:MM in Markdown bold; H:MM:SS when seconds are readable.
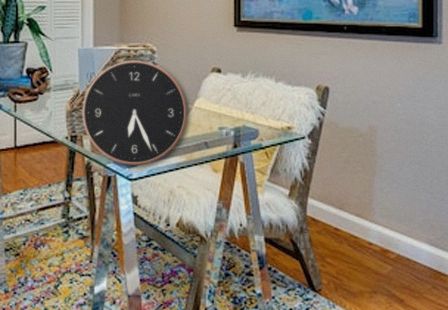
**6:26**
